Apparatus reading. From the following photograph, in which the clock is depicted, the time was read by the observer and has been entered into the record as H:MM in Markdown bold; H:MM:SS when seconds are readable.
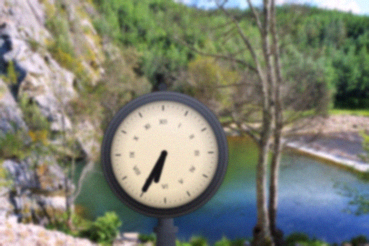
**6:35**
